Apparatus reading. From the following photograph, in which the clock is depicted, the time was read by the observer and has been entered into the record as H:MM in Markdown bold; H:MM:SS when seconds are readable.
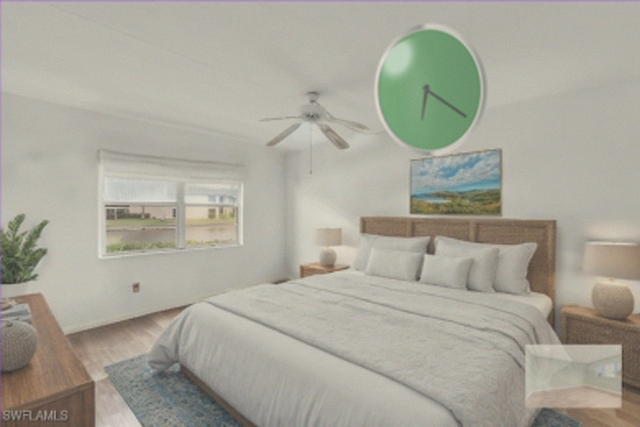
**6:20**
